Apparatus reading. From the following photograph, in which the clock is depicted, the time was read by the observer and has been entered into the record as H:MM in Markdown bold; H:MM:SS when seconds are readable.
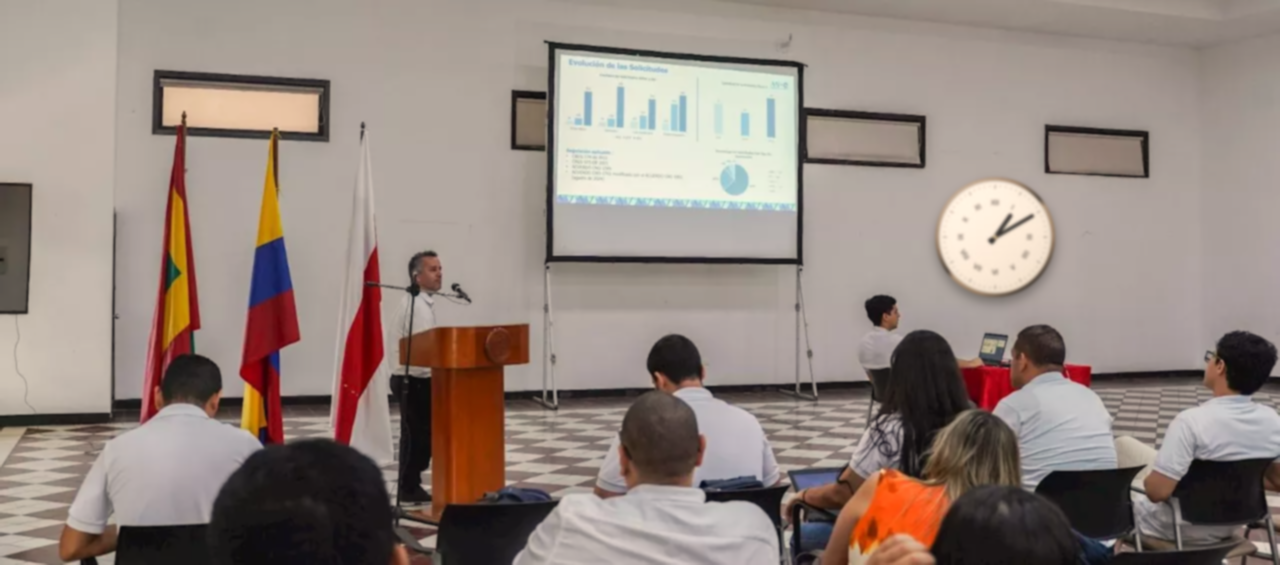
**1:10**
